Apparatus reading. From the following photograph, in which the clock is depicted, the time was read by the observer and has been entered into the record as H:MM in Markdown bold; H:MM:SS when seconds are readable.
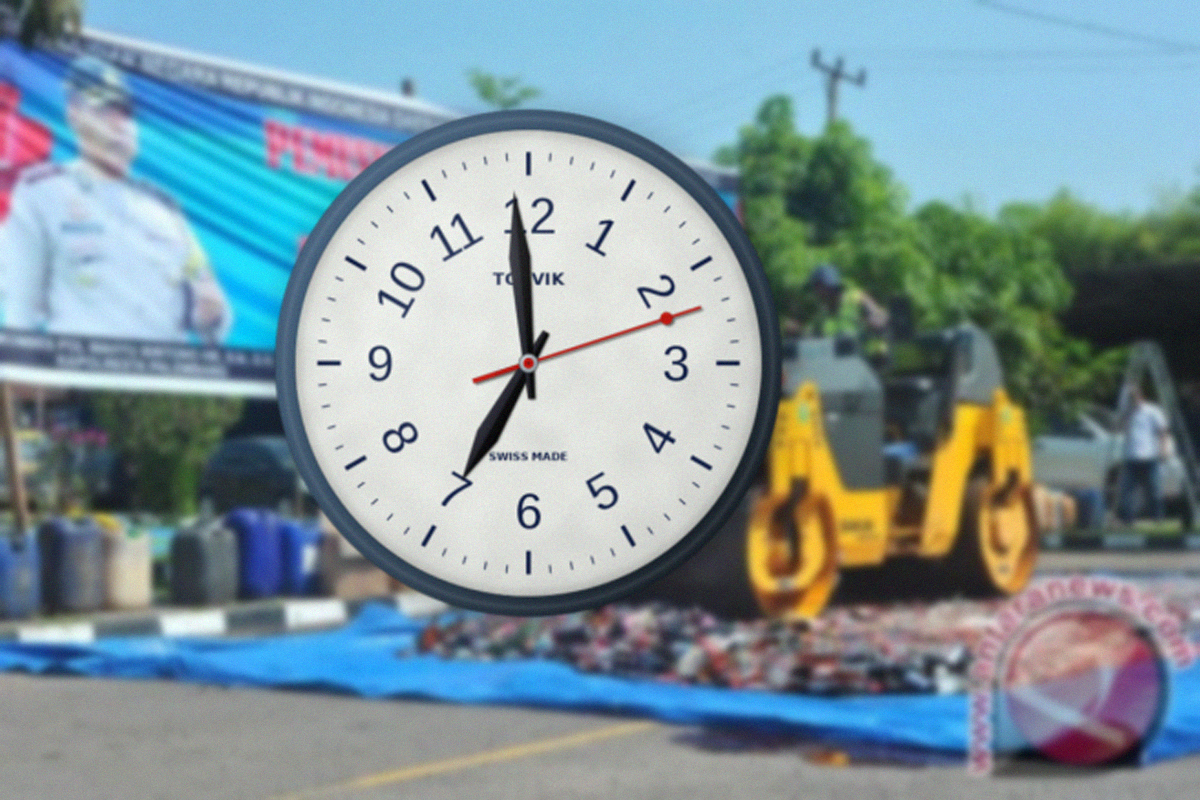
**6:59:12**
